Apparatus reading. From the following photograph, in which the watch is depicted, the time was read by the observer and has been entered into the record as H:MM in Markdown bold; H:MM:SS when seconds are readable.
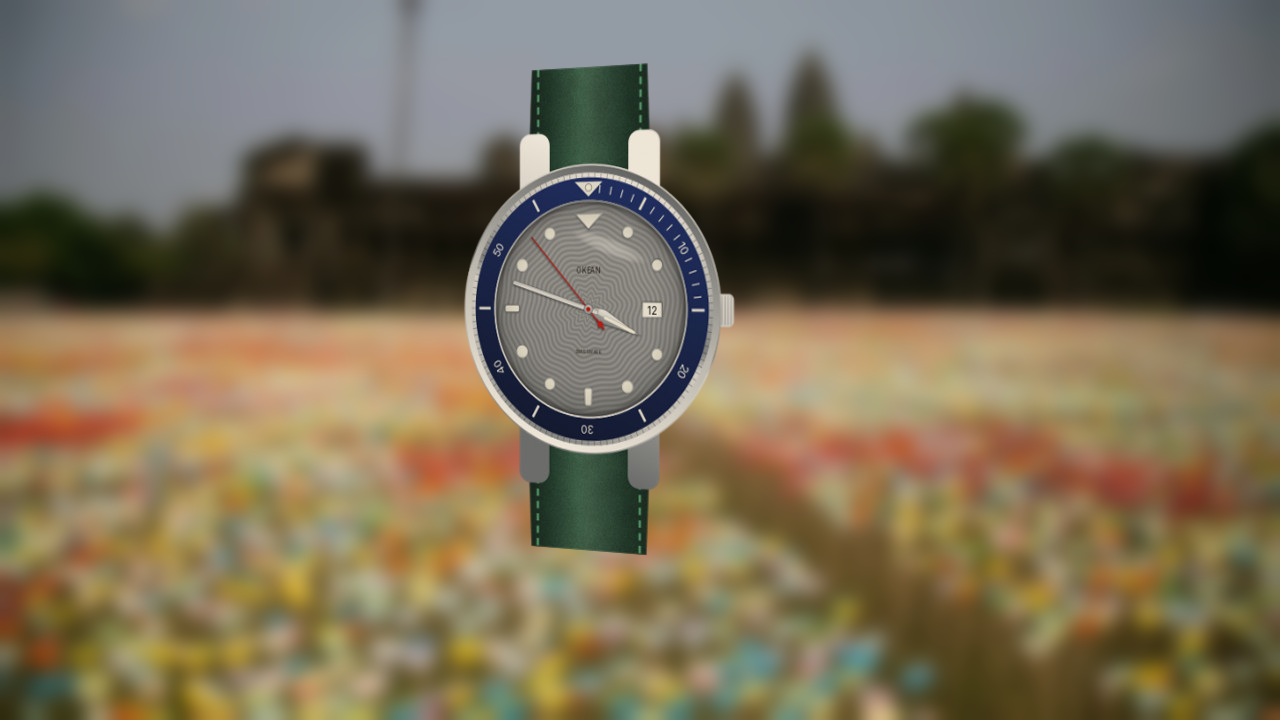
**3:47:53**
